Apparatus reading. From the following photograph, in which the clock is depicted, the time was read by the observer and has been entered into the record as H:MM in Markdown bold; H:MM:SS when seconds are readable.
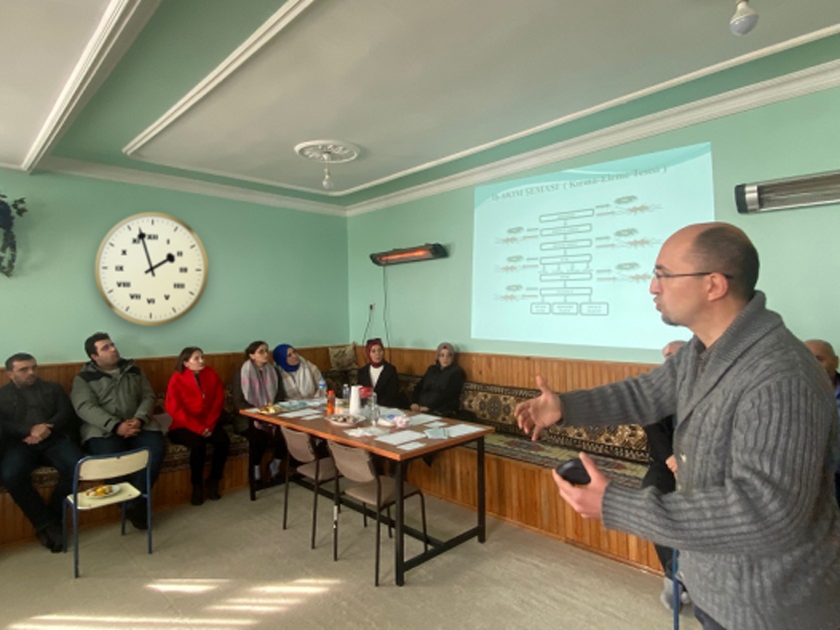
**1:57**
